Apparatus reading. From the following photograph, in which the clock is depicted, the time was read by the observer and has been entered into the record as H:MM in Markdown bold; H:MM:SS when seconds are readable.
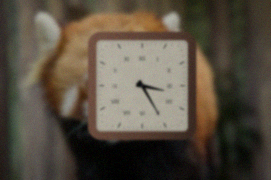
**3:25**
